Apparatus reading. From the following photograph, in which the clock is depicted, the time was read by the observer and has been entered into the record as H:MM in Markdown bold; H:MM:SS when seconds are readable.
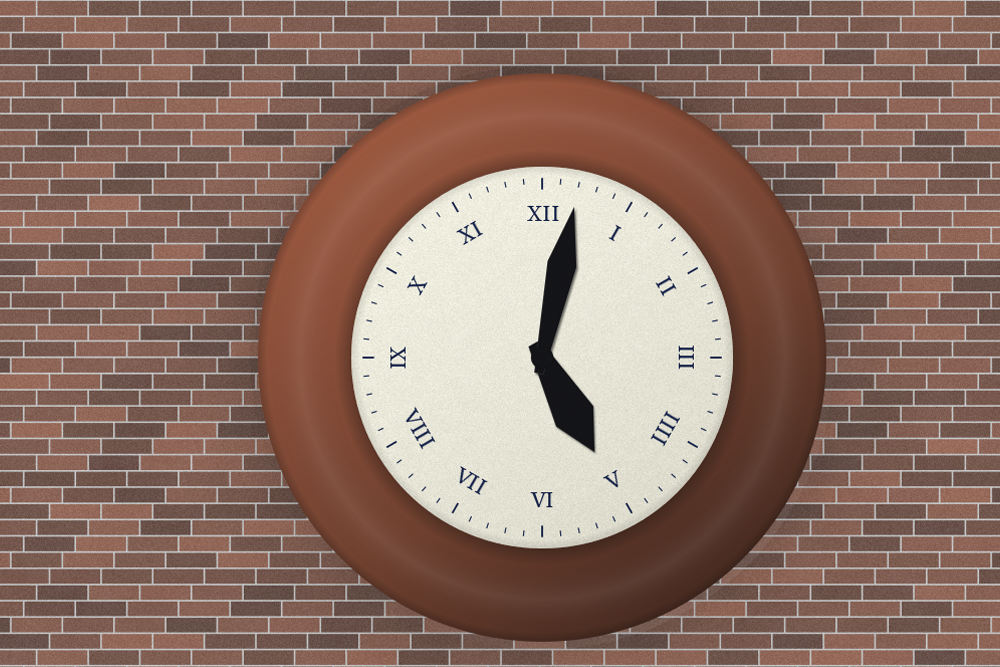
**5:02**
